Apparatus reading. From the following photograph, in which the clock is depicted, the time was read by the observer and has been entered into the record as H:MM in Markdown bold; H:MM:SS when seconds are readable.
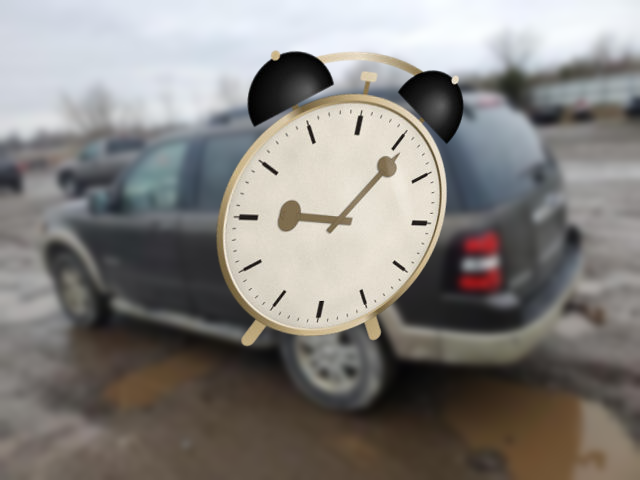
**9:06**
